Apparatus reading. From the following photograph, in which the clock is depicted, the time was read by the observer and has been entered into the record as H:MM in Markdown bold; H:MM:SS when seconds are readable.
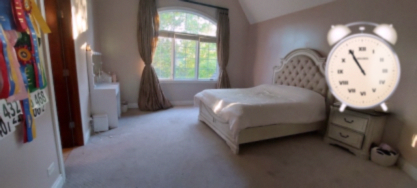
**10:55**
